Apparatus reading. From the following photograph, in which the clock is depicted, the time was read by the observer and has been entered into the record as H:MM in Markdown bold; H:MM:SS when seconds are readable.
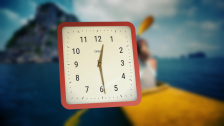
**12:29**
